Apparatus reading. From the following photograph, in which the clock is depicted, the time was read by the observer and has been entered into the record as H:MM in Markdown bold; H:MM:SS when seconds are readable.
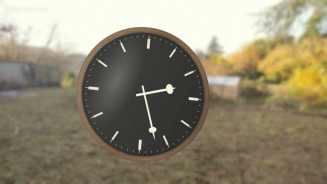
**2:27**
